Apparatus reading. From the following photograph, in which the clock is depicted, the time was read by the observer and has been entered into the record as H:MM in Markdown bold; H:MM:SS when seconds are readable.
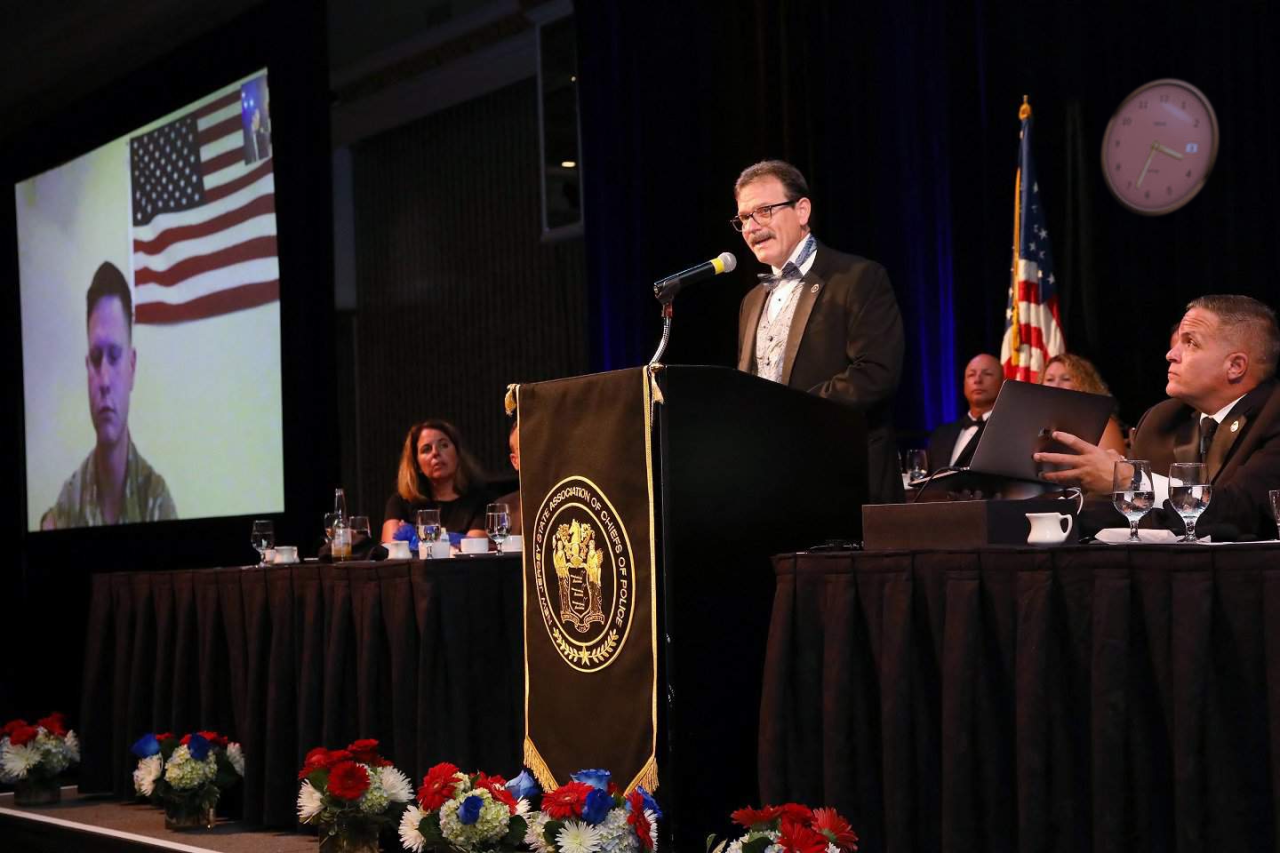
**3:33**
